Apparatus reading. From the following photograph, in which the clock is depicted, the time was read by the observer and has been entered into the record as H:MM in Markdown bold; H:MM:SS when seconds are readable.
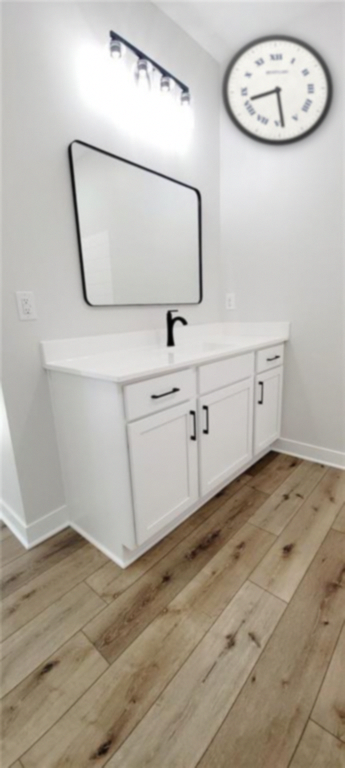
**8:29**
